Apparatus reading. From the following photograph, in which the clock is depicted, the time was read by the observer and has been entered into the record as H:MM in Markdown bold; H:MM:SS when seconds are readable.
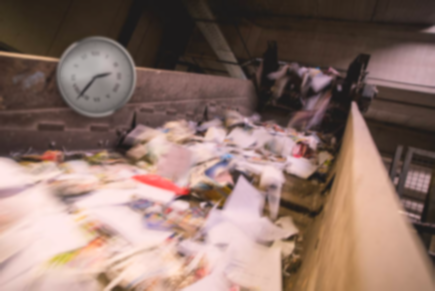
**2:37**
